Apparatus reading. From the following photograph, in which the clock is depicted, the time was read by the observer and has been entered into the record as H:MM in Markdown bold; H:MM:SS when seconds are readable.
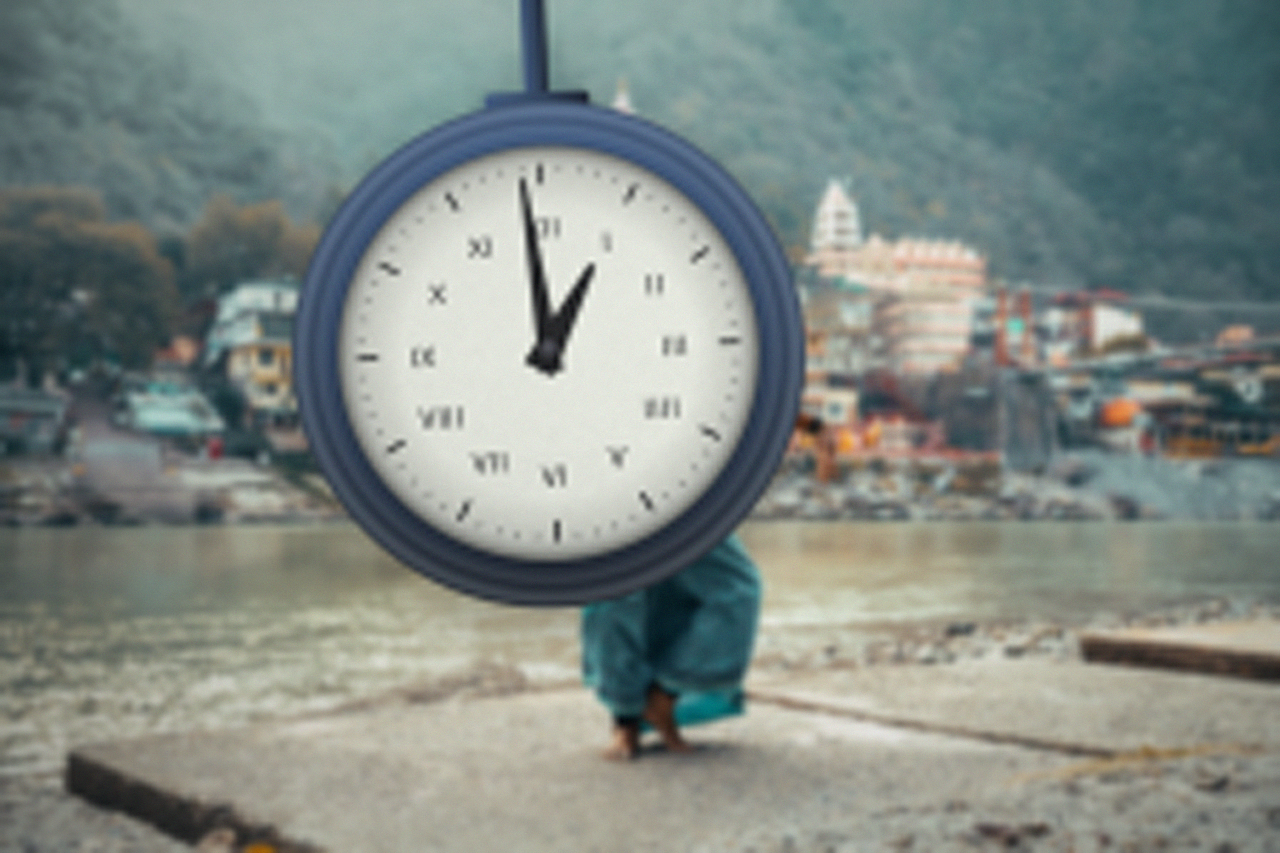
**12:59**
